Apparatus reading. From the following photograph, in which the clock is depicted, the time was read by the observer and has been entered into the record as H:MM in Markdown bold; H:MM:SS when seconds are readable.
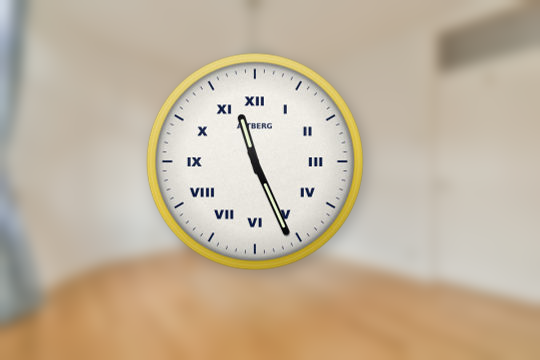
**11:26**
